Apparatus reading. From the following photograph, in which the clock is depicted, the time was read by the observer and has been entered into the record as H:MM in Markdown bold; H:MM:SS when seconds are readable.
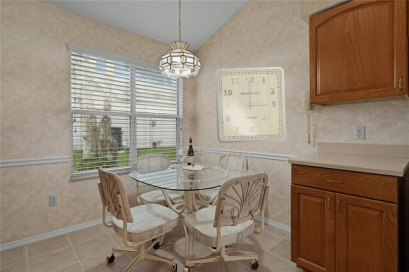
**3:00**
